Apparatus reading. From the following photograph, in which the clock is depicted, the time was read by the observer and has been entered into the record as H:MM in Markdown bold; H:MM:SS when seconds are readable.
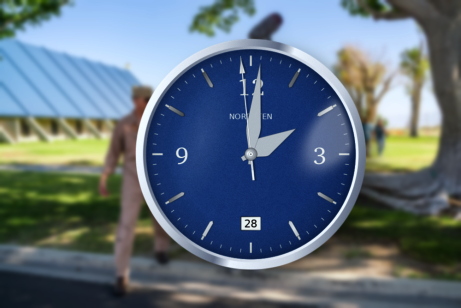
**2:00:59**
